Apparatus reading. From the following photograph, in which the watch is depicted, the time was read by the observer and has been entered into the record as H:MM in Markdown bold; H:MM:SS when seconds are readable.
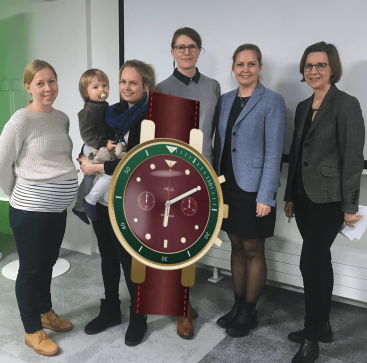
**6:10**
